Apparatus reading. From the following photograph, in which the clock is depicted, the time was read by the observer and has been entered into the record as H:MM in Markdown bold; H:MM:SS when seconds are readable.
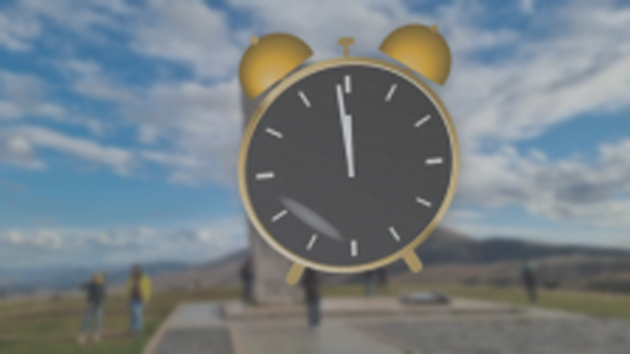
**11:59**
